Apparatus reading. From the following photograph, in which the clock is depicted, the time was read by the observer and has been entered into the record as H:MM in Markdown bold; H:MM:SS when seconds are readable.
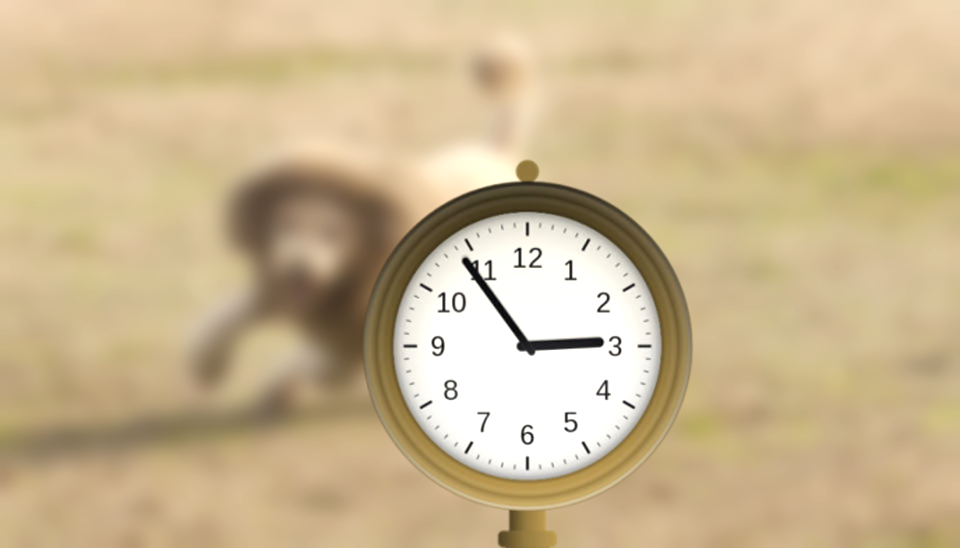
**2:54**
